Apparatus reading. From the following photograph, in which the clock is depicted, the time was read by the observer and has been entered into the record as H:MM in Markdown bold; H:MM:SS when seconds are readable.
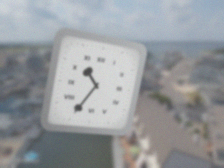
**10:35**
